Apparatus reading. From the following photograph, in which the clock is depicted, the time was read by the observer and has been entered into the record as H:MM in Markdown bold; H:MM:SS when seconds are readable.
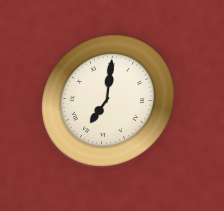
**7:00**
